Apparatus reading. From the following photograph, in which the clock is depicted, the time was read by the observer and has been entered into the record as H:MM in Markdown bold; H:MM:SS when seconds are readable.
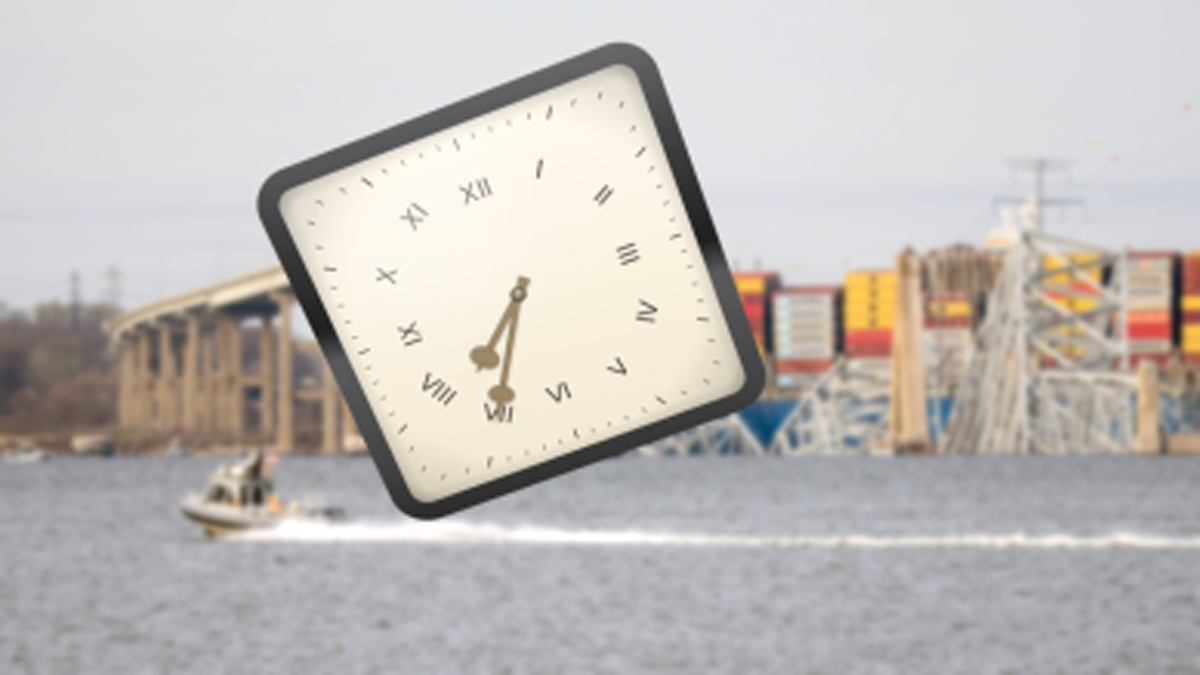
**7:35**
